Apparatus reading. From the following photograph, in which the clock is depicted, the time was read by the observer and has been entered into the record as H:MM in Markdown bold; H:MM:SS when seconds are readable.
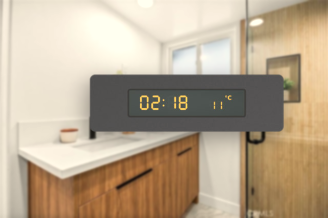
**2:18**
